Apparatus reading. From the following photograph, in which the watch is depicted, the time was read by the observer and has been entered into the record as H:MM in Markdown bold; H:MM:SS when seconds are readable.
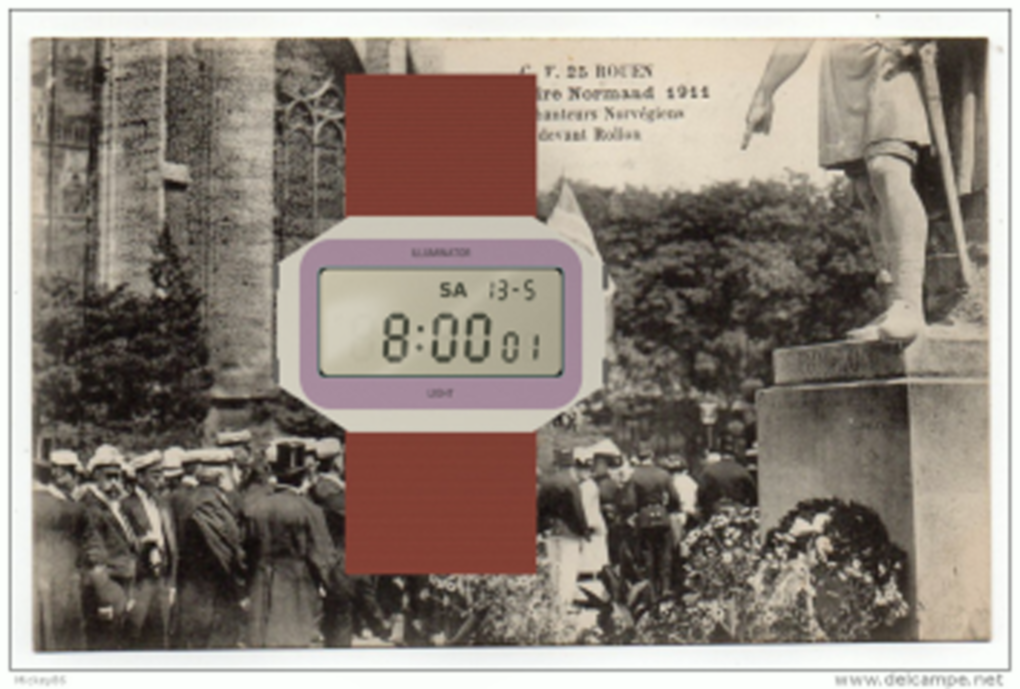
**8:00:01**
